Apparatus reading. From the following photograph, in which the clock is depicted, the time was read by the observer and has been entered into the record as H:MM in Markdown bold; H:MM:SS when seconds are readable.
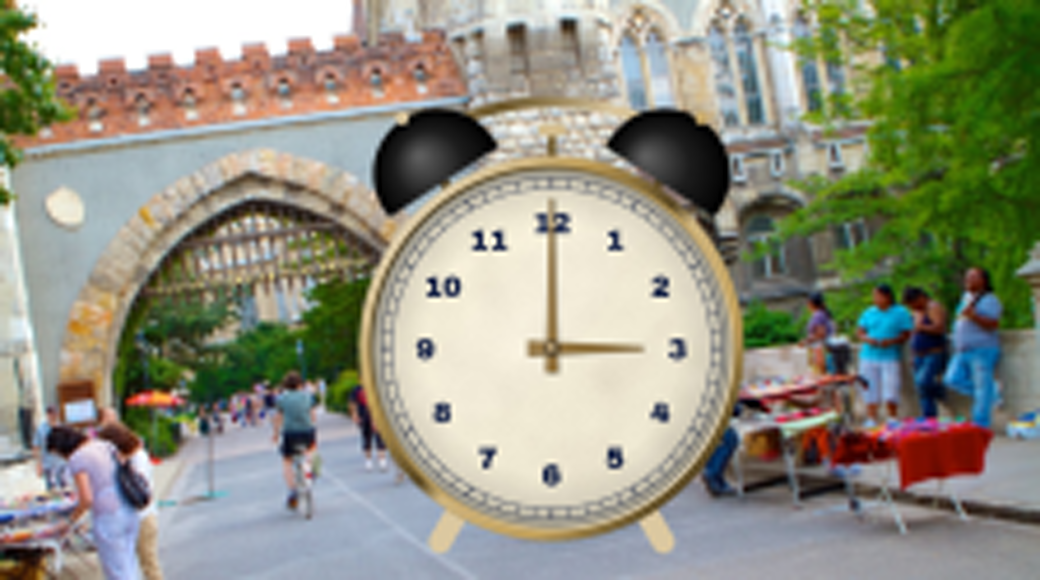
**3:00**
